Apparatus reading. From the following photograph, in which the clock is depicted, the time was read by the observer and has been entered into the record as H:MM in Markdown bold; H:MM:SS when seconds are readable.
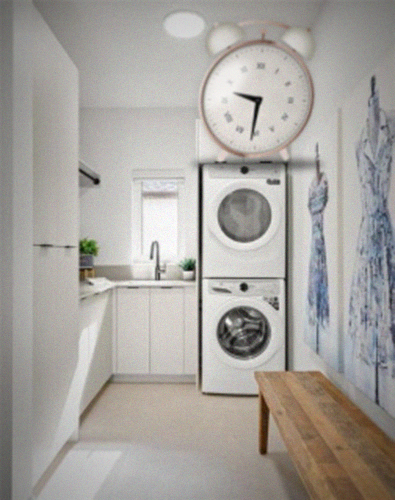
**9:31**
